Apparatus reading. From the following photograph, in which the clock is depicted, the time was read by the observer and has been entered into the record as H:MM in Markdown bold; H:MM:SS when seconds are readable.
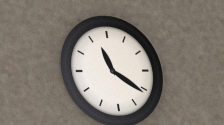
**11:21**
